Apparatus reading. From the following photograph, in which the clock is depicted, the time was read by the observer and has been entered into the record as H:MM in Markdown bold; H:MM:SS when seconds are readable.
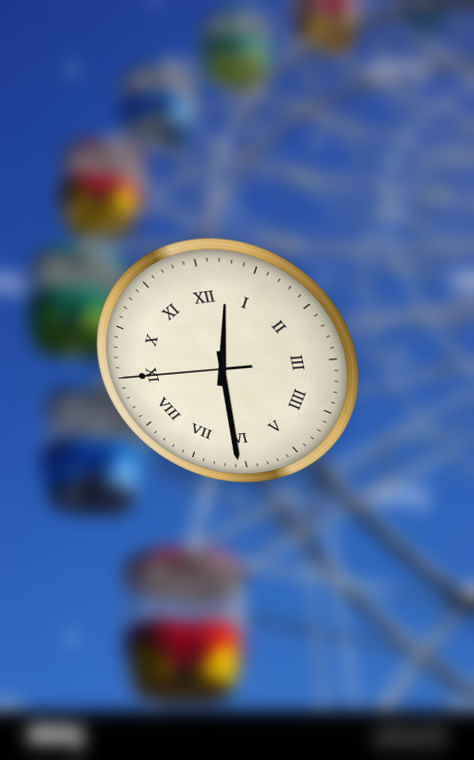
**12:30:45**
